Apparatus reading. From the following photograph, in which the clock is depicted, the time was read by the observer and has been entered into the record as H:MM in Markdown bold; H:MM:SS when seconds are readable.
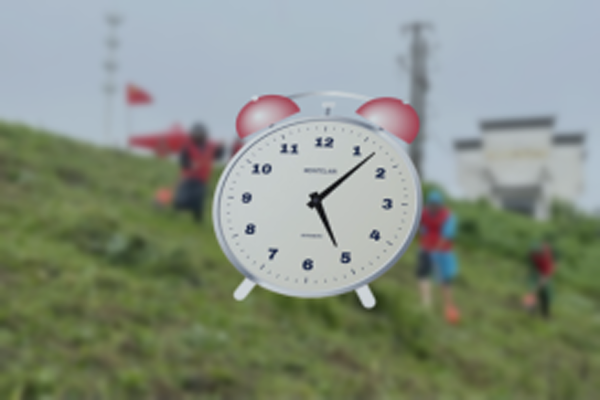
**5:07**
